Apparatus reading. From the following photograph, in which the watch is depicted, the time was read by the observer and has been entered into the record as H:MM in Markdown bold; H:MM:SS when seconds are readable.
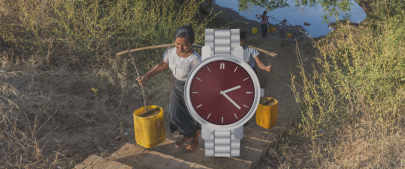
**2:22**
